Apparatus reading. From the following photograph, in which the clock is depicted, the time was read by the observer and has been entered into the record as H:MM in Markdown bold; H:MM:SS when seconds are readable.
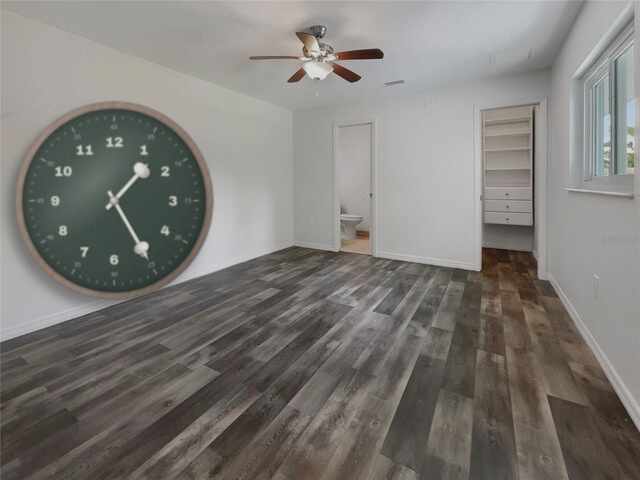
**1:25**
